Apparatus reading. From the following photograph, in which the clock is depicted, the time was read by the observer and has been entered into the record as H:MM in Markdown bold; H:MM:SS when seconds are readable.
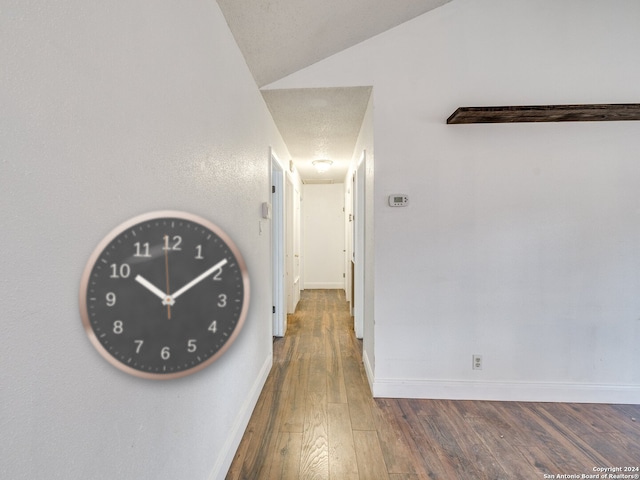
**10:08:59**
